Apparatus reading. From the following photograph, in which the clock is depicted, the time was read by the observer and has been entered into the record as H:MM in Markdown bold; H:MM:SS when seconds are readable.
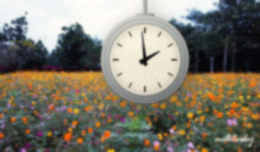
**1:59**
